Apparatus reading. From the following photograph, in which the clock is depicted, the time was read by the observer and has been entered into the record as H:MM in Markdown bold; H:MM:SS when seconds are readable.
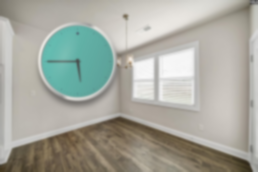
**5:45**
